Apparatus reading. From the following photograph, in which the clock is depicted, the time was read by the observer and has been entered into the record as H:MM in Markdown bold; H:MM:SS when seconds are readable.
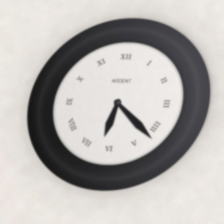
**6:22**
